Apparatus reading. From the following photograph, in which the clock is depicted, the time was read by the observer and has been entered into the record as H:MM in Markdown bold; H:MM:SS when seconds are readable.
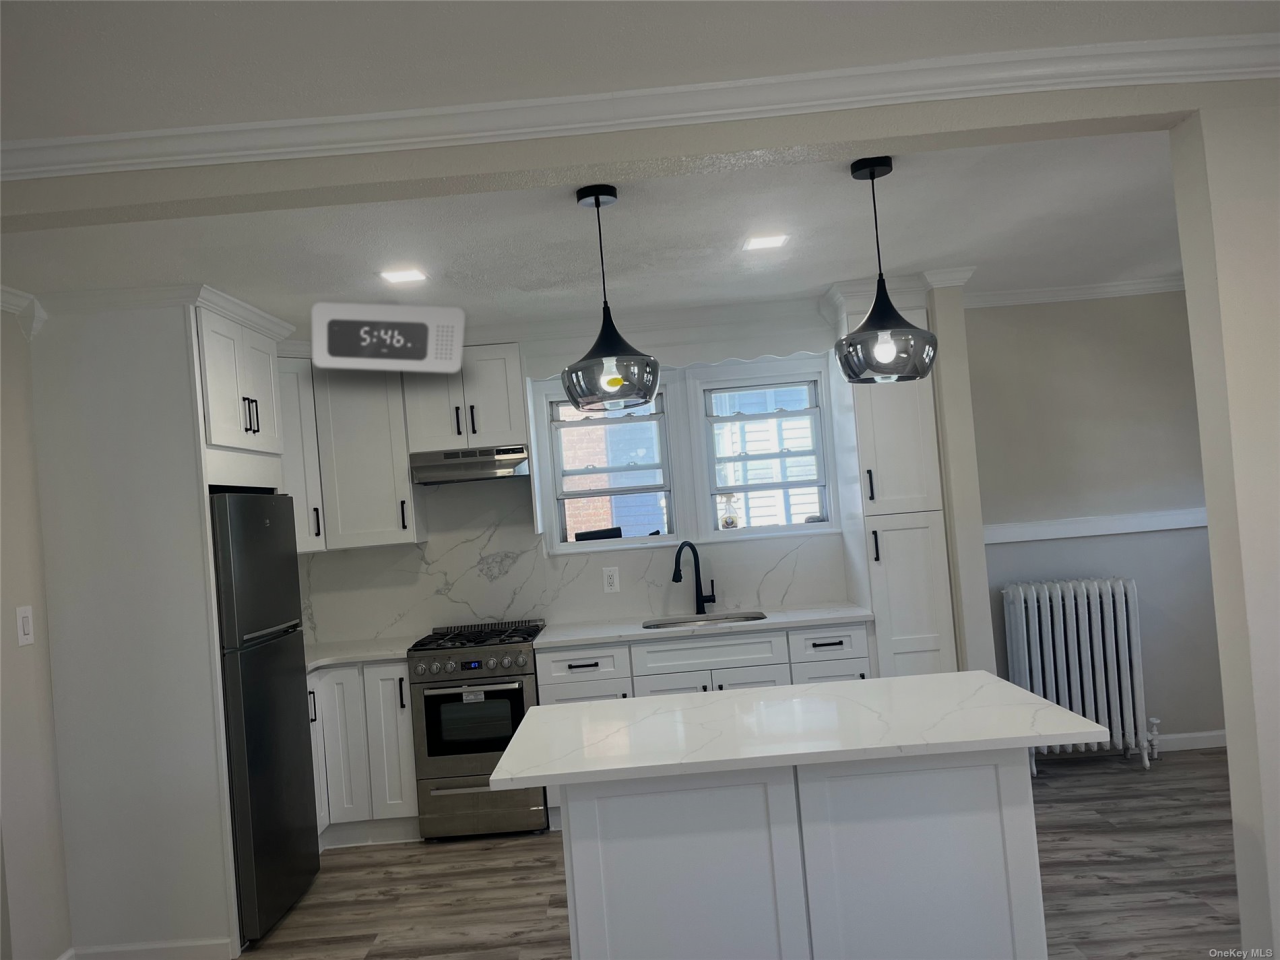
**5:46**
